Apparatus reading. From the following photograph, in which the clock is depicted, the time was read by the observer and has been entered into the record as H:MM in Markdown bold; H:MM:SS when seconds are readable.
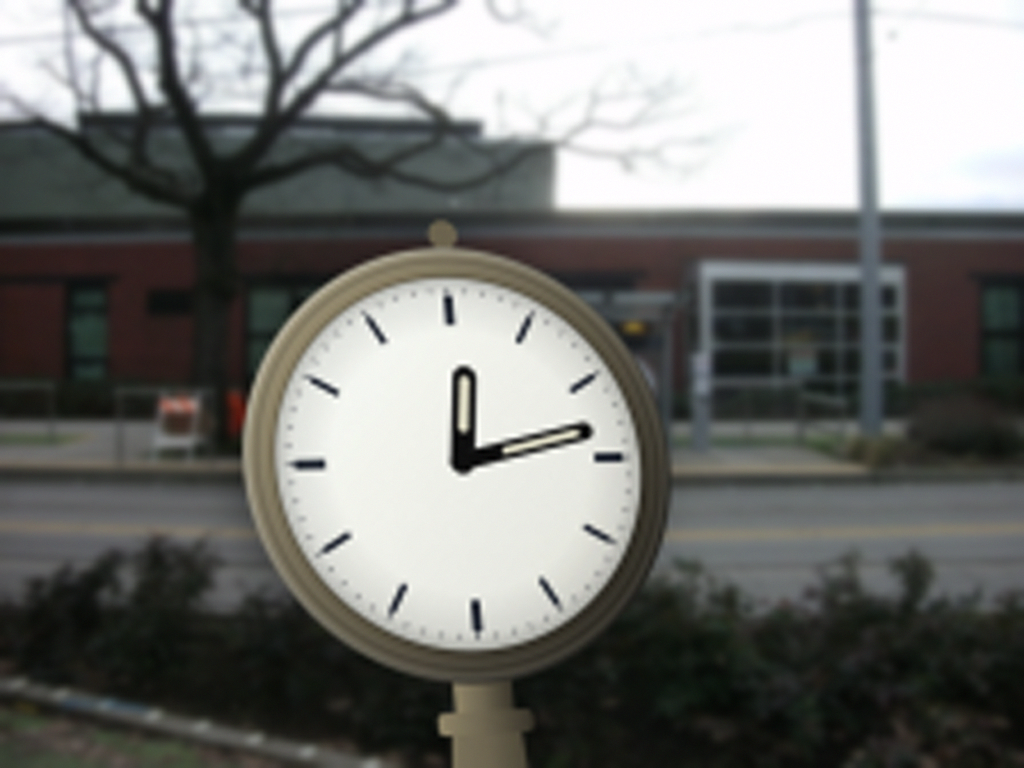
**12:13**
